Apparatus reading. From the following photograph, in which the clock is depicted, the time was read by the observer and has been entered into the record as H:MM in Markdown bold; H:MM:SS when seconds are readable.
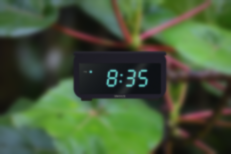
**8:35**
